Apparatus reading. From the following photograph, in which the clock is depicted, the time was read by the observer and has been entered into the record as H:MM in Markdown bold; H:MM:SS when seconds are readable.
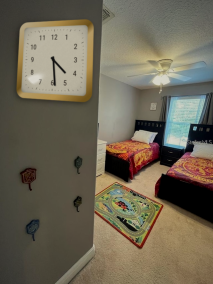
**4:29**
